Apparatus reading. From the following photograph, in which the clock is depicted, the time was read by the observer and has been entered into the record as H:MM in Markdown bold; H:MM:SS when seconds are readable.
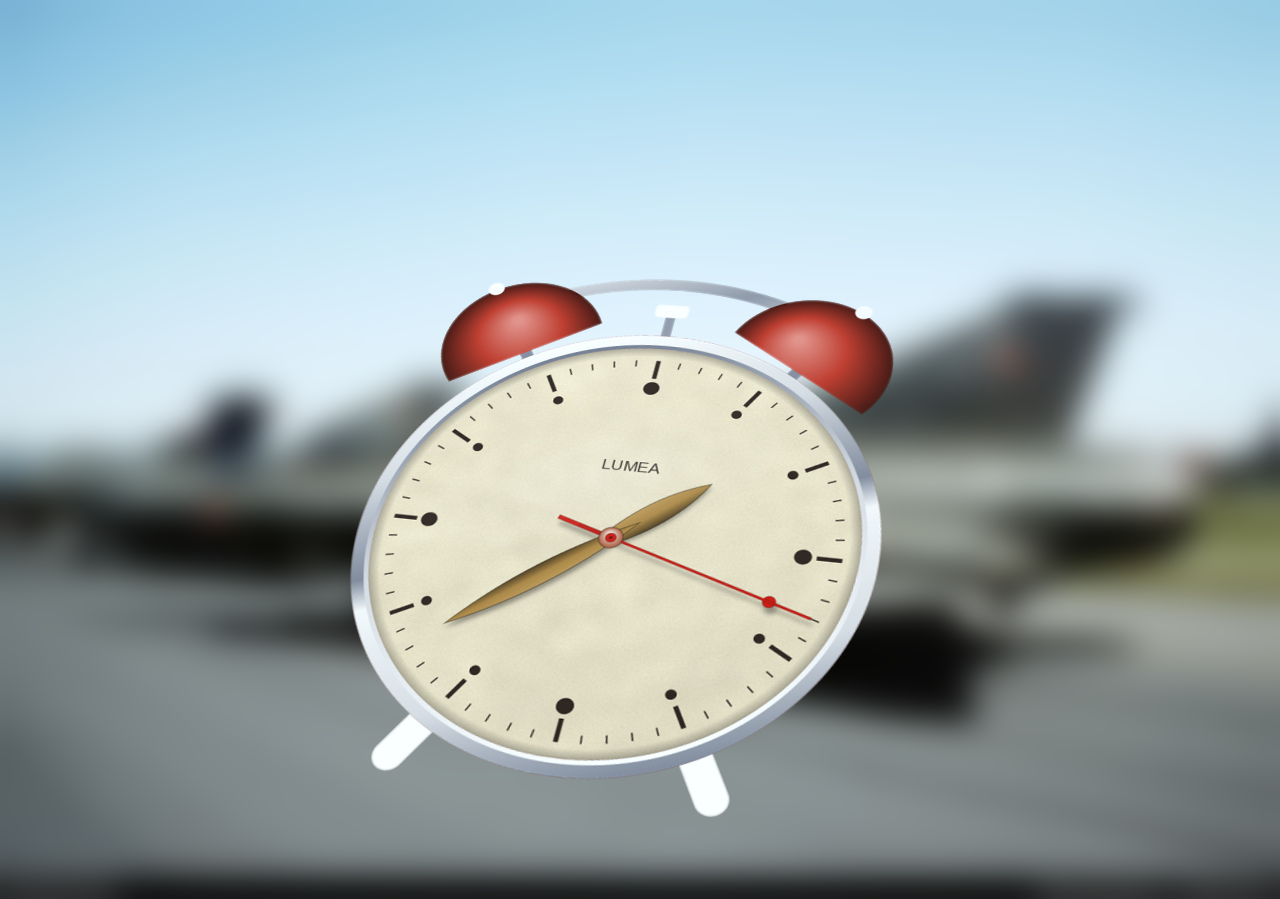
**1:38:18**
